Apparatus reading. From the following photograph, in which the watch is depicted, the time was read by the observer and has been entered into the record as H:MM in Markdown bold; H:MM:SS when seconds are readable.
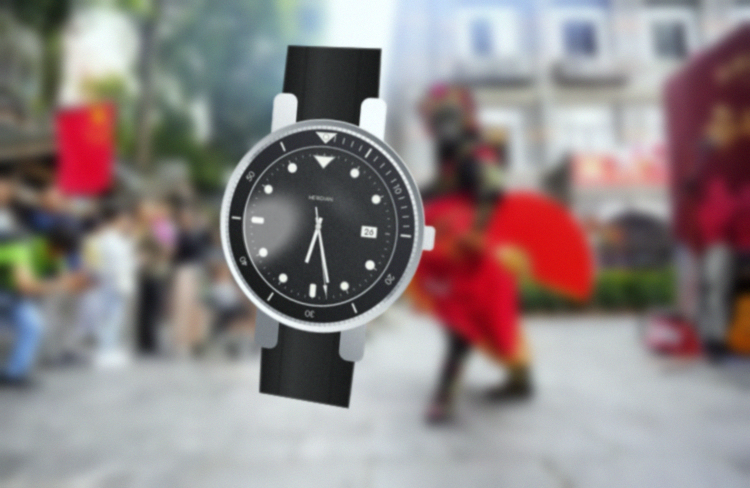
**6:27:28**
